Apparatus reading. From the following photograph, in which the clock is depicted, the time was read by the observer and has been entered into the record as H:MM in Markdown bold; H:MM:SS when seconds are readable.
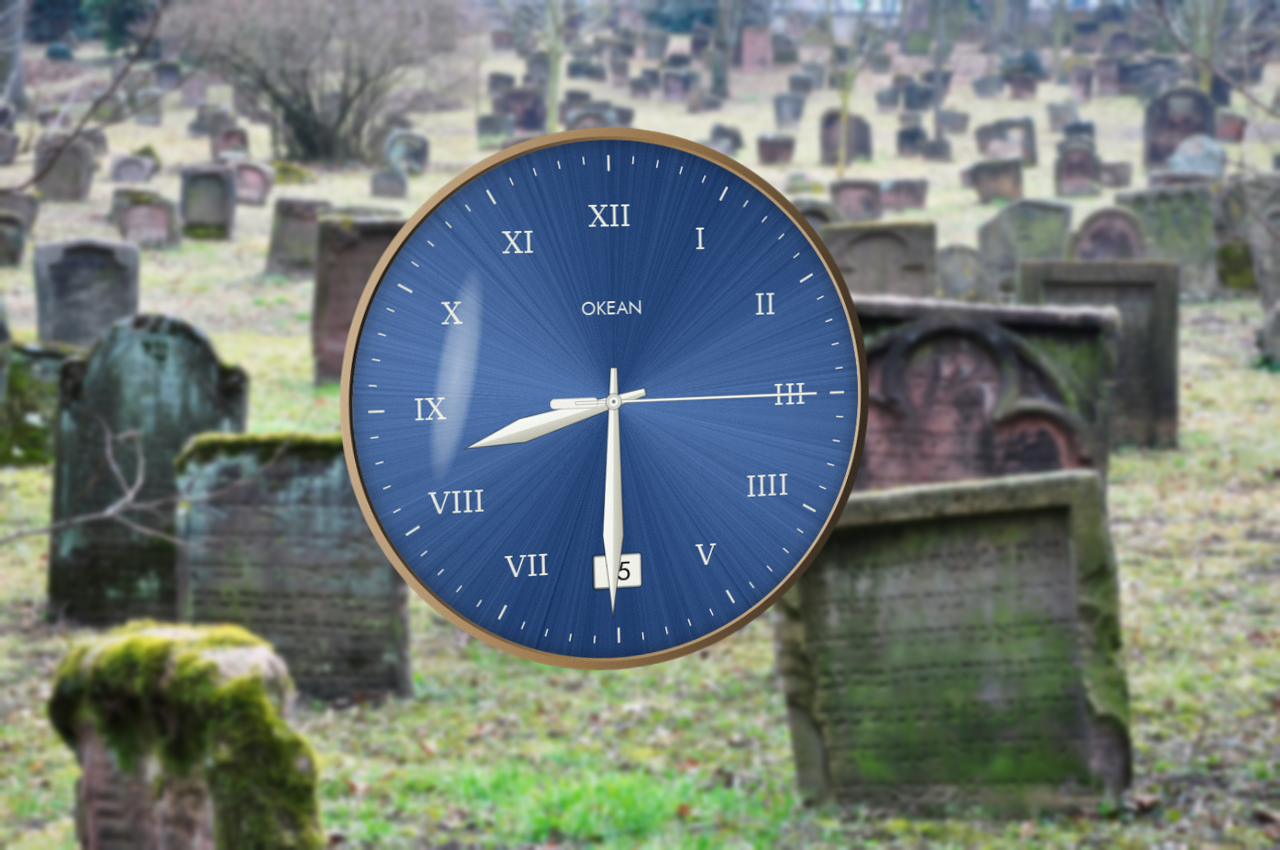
**8:30:15**
